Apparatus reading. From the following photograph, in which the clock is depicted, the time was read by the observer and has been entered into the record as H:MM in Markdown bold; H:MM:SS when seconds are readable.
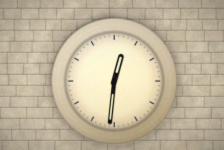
**12:31**
